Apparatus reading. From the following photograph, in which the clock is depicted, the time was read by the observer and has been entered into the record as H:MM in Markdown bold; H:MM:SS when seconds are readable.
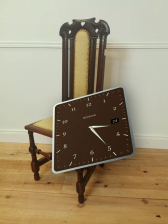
**3:25**
